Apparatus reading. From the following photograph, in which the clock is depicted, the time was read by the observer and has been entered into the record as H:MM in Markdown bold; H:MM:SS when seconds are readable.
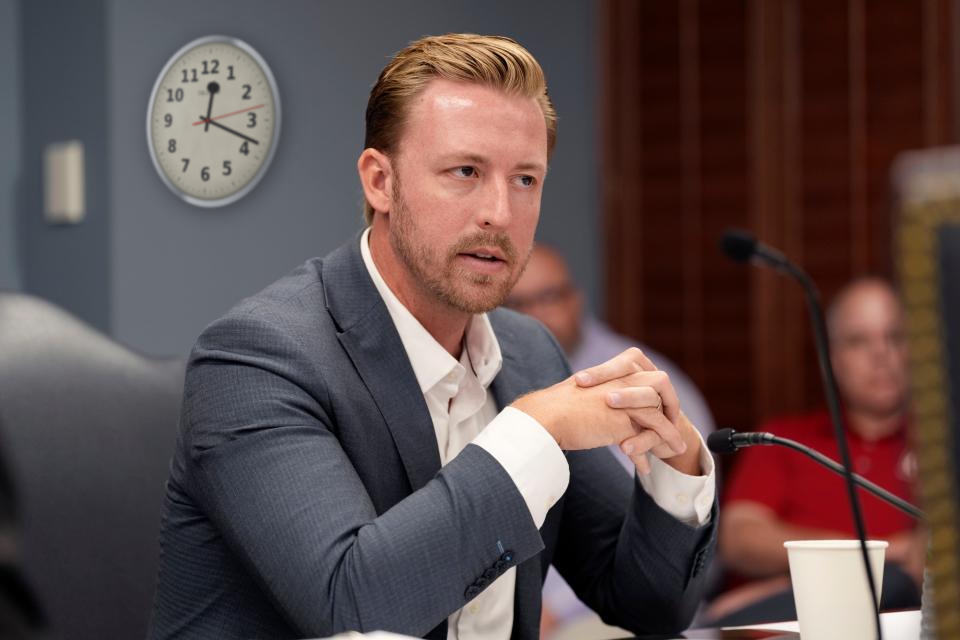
**12:18:13**
